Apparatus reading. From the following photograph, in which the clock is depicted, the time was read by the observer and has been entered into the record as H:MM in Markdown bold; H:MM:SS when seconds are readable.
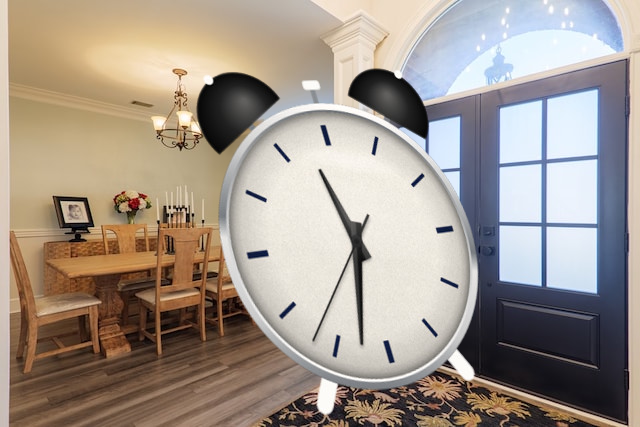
**11:32:37**
